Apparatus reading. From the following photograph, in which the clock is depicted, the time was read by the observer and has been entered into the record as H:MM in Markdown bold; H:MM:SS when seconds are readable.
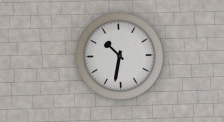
**10:32**
